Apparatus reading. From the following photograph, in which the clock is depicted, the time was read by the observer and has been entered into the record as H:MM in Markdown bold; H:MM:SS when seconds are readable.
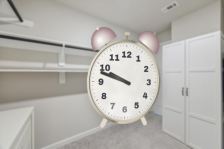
**9:48**
